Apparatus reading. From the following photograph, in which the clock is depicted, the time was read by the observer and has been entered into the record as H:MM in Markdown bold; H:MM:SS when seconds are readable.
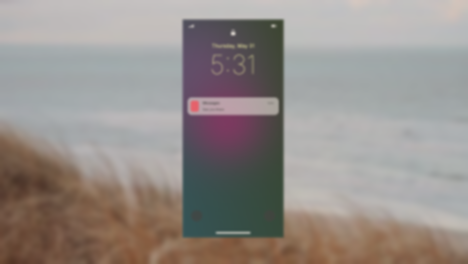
**5:31**
